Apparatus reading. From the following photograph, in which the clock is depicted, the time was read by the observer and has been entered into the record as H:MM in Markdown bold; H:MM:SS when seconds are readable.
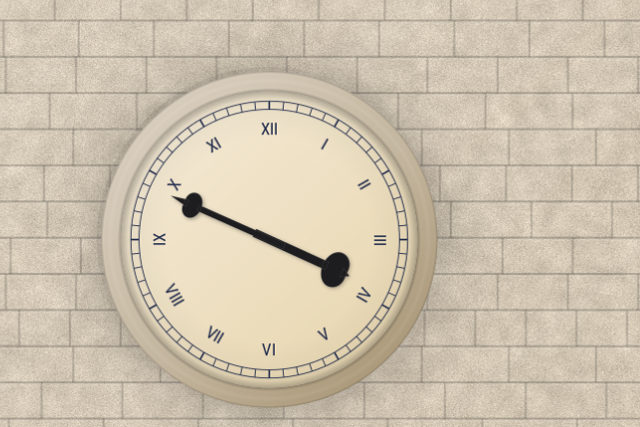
**3:49**
